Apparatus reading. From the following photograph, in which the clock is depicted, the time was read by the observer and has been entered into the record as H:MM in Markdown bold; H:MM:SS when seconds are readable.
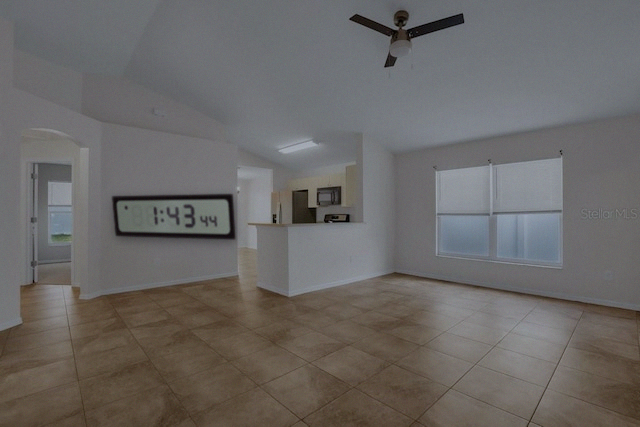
**1:43:44**
